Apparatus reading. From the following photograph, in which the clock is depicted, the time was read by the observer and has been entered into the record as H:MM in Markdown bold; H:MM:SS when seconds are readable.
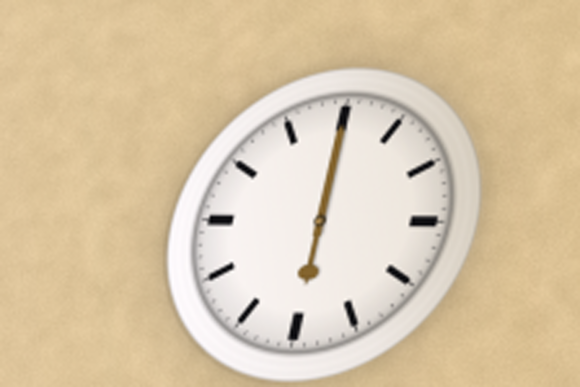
**6:00**
